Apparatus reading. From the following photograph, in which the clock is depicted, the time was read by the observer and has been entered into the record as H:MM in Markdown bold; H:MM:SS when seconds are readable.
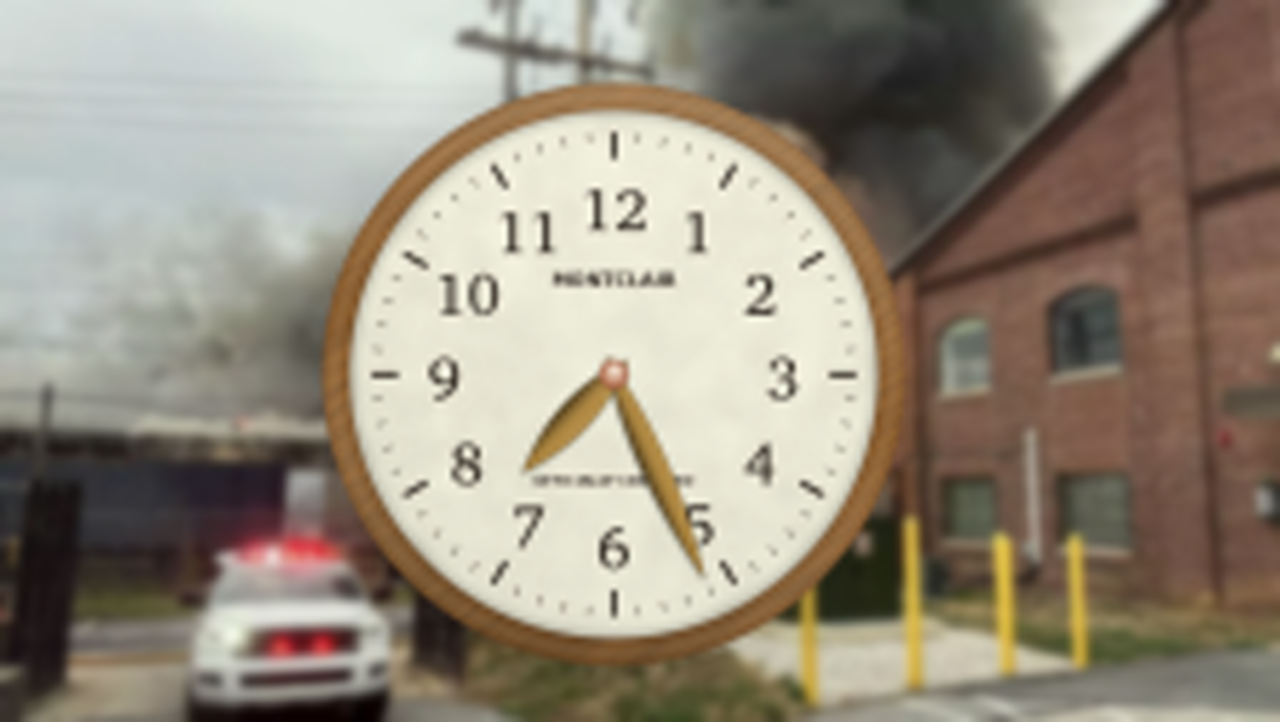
**7:26**
